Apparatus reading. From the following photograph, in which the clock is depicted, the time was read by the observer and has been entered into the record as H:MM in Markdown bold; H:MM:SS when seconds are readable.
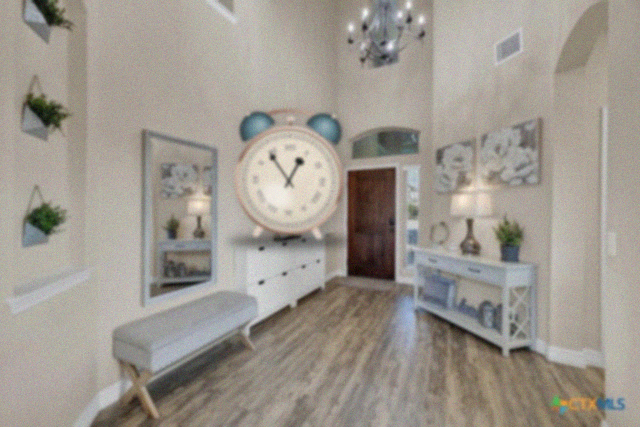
**12:54**
